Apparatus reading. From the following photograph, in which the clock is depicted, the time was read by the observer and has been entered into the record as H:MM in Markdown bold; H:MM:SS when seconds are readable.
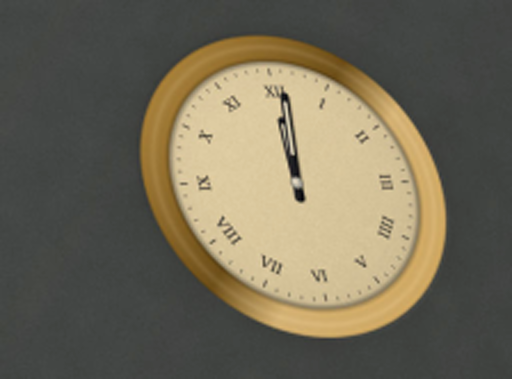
**12:01**
